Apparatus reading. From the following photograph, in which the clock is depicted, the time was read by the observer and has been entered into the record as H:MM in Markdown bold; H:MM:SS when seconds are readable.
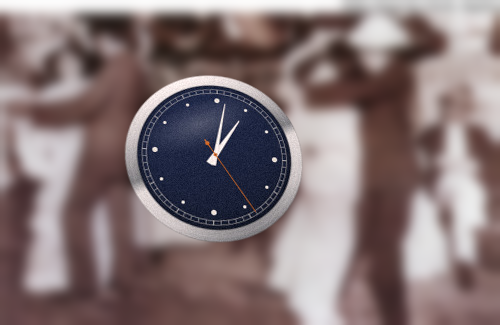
**1:01:24**
